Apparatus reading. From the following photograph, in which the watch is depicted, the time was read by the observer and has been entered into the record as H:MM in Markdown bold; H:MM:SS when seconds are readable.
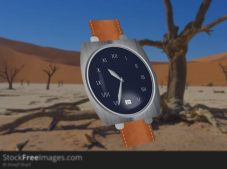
**10:34**
